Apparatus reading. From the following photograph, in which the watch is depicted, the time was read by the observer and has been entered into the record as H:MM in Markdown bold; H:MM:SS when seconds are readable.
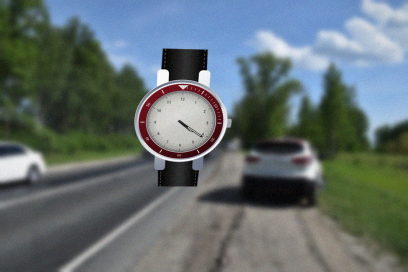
**4:21**
